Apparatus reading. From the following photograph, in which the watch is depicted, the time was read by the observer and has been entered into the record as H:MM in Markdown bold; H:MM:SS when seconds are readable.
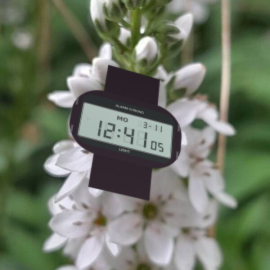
**12:41:05**
